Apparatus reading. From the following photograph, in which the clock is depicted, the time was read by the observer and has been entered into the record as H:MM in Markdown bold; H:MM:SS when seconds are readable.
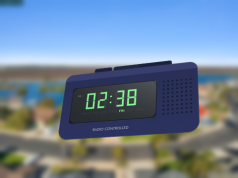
**2:38**
